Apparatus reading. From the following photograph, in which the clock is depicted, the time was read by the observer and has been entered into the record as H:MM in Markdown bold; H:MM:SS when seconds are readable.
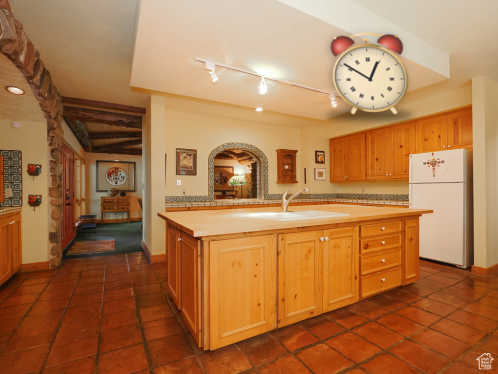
**12:51**
